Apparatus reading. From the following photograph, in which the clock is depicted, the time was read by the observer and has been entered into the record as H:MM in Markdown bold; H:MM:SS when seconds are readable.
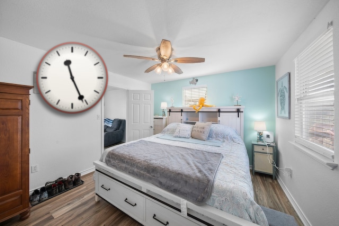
**11:26**
